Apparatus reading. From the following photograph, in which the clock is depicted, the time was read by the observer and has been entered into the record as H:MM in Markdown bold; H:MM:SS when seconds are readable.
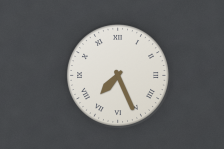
**7:26**
